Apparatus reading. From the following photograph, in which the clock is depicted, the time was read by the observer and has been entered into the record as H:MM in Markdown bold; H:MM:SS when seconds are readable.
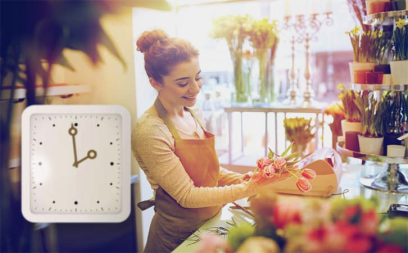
**1:59**
